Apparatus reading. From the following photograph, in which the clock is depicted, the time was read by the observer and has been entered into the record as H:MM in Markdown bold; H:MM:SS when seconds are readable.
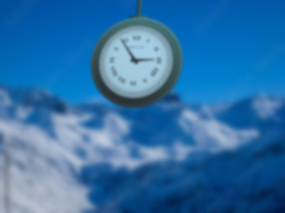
**2:54**
